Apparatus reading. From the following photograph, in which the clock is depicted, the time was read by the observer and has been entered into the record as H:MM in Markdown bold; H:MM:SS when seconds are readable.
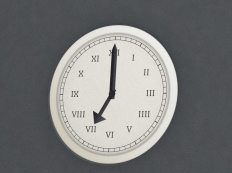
**7:00**
